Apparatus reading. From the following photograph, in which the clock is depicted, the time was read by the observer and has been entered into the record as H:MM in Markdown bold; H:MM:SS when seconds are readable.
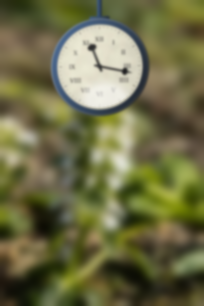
**11:17**
